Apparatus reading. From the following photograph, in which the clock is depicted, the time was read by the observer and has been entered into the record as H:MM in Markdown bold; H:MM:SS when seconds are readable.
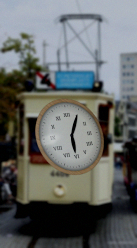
**6:05**
